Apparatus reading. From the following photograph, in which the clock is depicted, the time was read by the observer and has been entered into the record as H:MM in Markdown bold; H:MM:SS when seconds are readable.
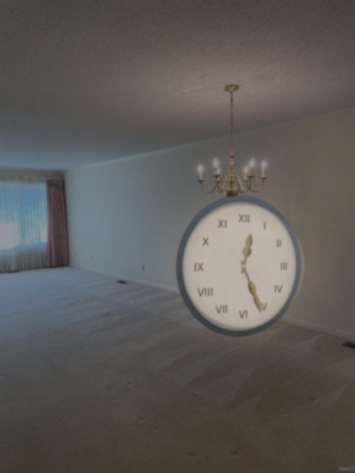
**12:26**
